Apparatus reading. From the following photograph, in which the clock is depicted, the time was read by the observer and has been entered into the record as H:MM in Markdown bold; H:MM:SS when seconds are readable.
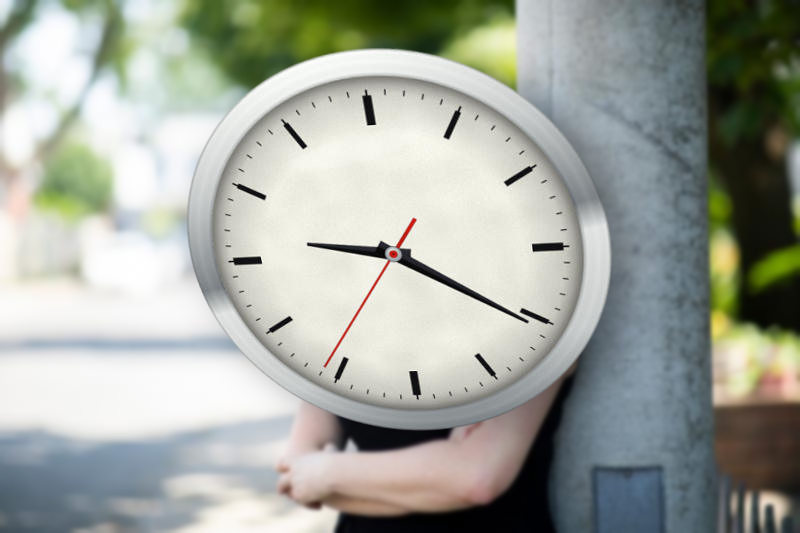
**9:20:36**
